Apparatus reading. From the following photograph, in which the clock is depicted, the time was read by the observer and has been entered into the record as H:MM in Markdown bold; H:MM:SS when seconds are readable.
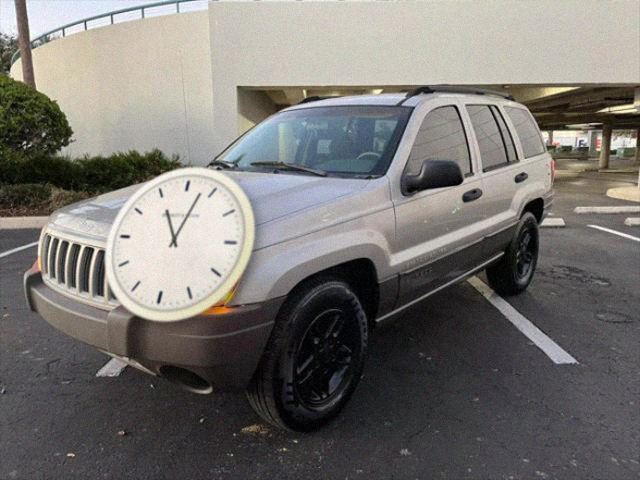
**11:03**
